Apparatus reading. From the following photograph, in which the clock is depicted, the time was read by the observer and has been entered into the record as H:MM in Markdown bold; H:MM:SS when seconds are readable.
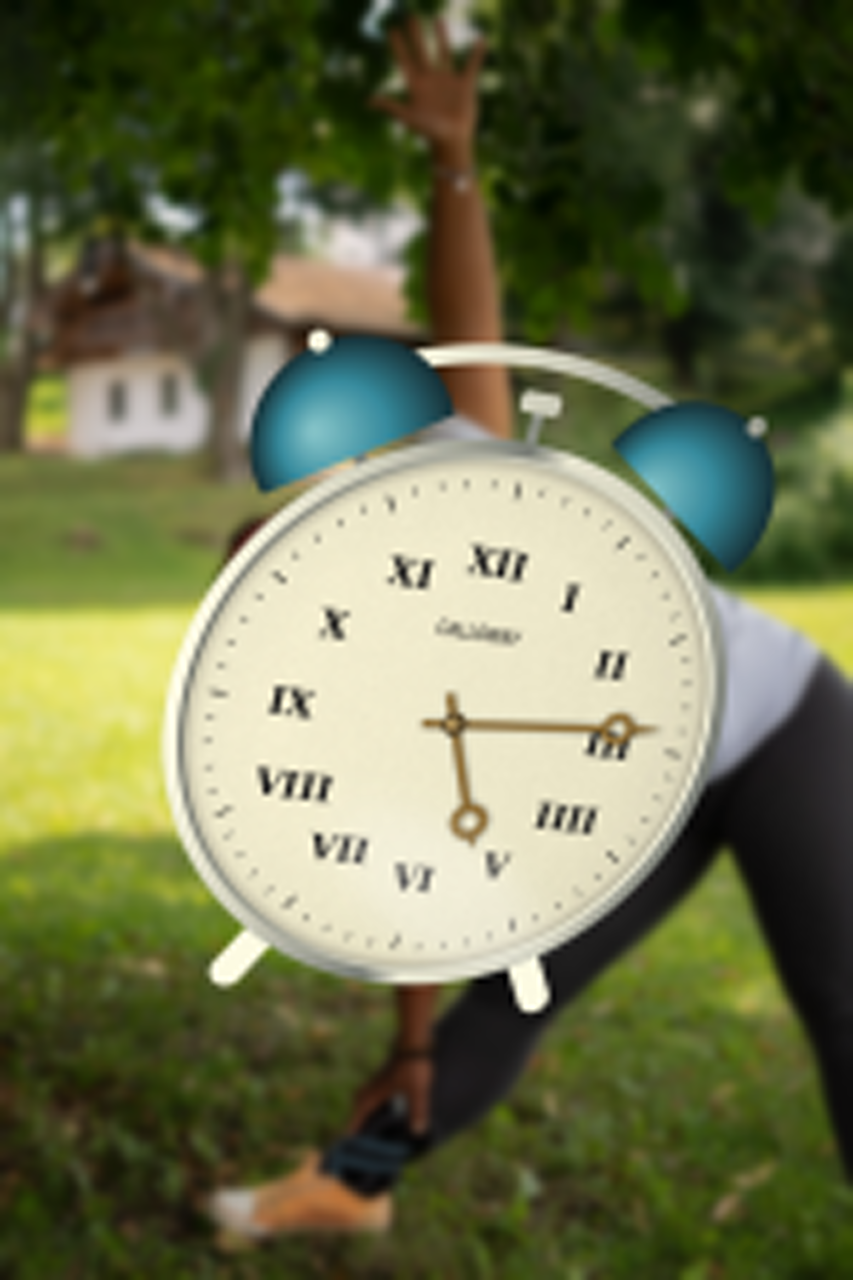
**5:14**
